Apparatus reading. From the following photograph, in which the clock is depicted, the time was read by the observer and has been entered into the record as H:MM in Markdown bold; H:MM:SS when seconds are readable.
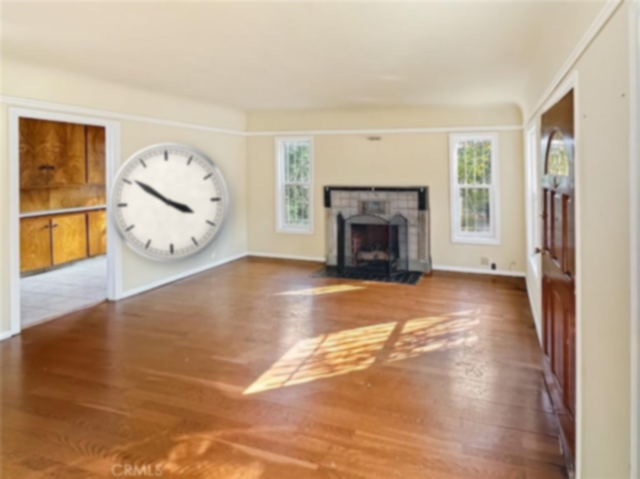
**3:51**
